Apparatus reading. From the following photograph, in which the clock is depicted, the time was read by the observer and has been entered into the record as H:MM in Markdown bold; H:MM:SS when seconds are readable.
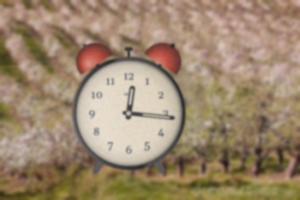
**12:16**
